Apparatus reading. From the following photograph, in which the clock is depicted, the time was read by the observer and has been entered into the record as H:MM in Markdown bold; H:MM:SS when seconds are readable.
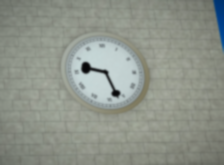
**9:27**
